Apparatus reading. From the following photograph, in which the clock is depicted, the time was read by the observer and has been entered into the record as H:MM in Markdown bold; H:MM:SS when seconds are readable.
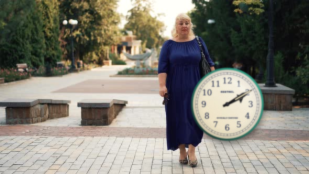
**2:10**
